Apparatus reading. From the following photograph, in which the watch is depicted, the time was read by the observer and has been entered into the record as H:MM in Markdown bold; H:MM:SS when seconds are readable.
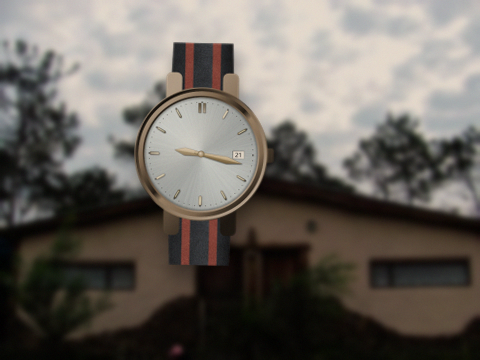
**9:17**
